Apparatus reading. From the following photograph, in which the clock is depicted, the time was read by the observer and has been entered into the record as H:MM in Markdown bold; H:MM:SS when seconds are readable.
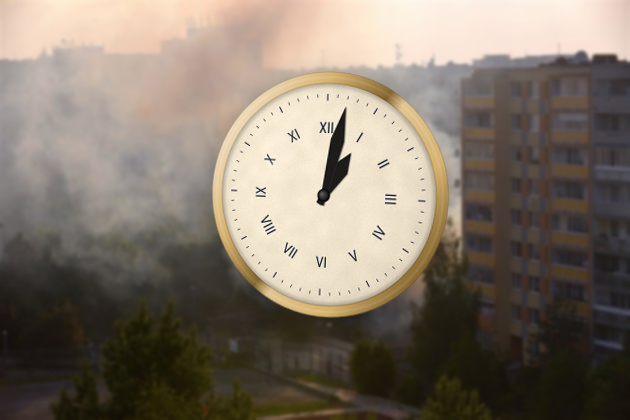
**1:02**
